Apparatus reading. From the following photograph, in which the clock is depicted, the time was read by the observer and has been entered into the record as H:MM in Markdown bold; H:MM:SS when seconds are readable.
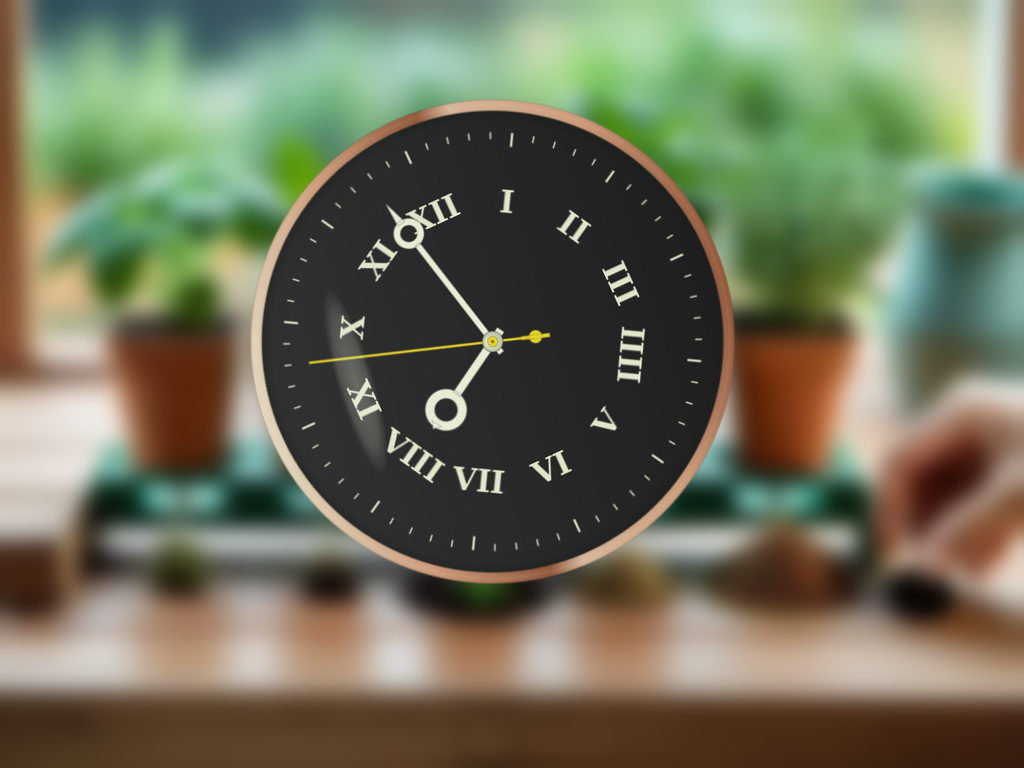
**7:57:48**
